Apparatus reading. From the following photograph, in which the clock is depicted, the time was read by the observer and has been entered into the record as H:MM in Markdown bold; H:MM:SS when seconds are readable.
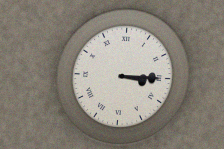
**3:15**
